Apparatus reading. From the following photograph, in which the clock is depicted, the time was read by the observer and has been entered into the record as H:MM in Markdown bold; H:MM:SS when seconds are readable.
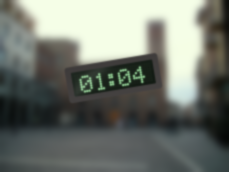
**1:04**
